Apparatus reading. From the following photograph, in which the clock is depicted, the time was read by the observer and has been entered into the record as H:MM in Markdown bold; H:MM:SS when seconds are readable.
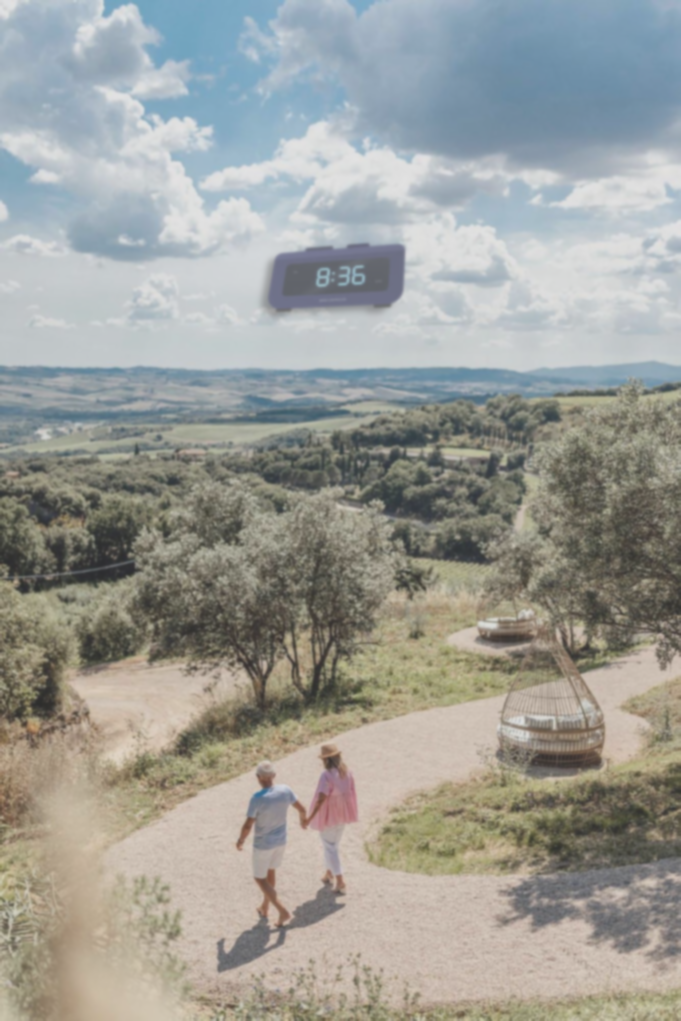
**8:36**
